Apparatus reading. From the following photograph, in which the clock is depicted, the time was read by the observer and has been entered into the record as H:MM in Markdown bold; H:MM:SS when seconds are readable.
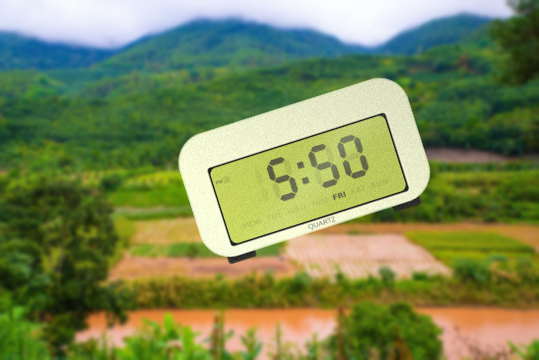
**5:50**
